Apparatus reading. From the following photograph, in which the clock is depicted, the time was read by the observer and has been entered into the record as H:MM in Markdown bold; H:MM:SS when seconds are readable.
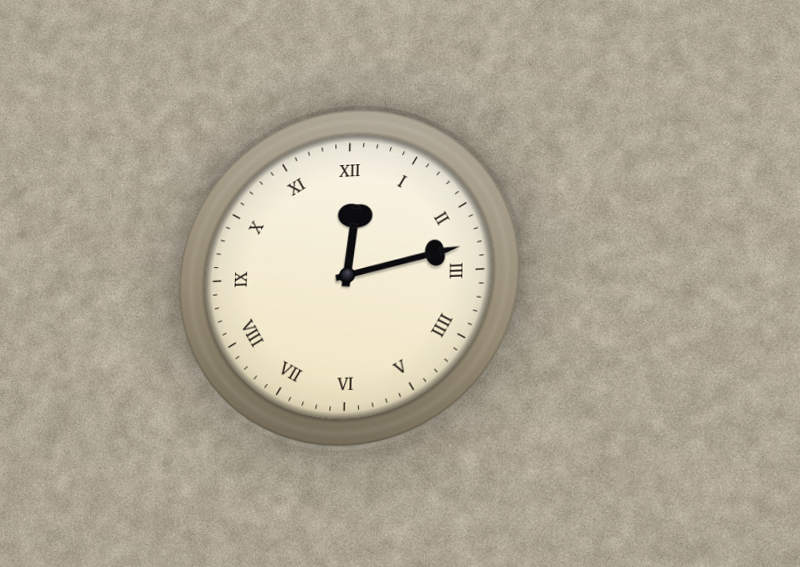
**12:13**
